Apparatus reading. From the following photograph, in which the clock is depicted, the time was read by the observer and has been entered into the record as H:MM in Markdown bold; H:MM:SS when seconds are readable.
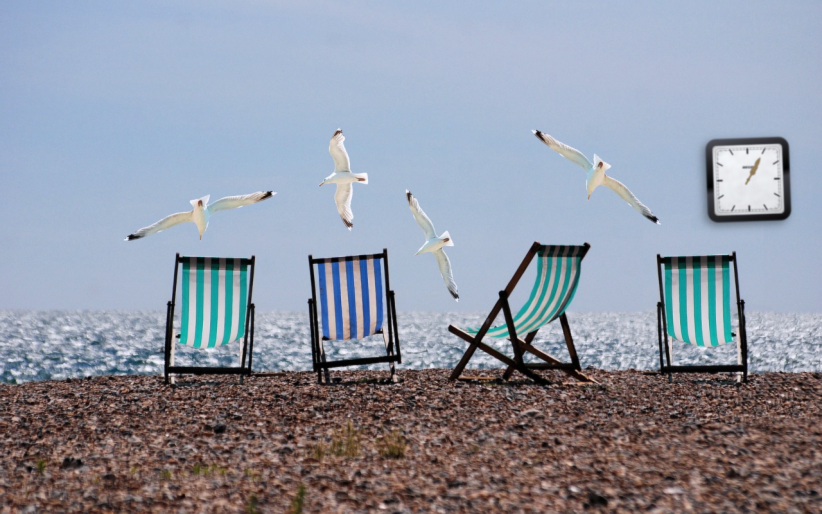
**1:05**
